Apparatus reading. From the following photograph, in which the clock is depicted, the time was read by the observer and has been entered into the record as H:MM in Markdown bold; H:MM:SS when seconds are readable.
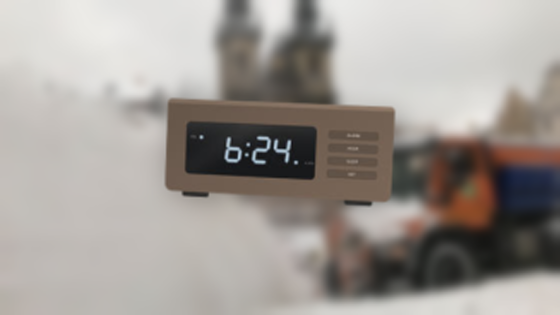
**6:24**
